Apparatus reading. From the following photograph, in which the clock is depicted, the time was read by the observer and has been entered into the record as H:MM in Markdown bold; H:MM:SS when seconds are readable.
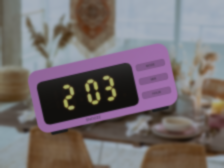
**2:03**
